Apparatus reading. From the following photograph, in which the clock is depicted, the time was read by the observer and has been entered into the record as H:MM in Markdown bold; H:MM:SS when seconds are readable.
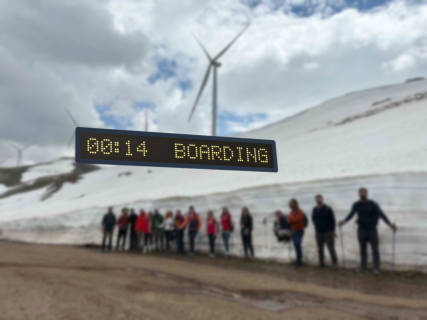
**0:14**
